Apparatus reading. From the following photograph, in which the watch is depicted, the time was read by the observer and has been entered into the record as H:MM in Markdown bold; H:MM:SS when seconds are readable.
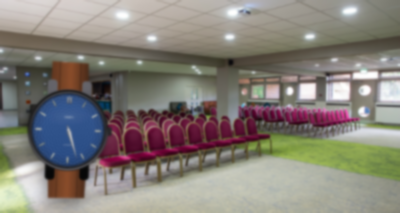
**5:27**
